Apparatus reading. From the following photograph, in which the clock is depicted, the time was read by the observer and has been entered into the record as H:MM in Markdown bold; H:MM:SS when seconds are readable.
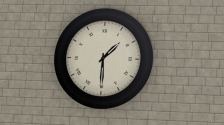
**1:30**
